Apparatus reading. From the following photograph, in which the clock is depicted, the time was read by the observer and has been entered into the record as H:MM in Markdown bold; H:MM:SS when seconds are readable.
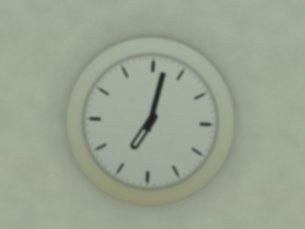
**7:02**
